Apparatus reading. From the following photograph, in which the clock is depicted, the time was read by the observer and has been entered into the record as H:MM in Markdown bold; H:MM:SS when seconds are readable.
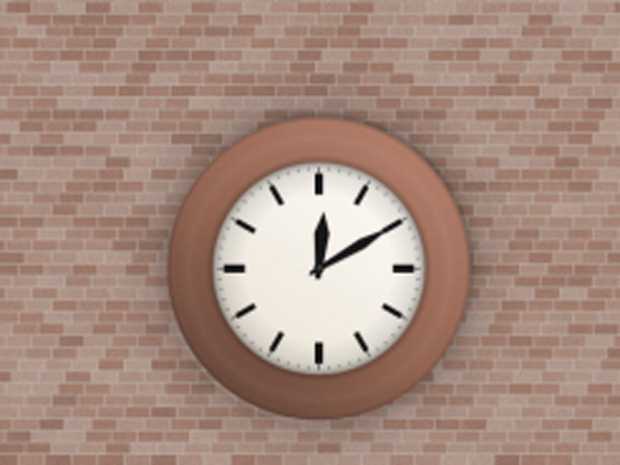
**12:10**
